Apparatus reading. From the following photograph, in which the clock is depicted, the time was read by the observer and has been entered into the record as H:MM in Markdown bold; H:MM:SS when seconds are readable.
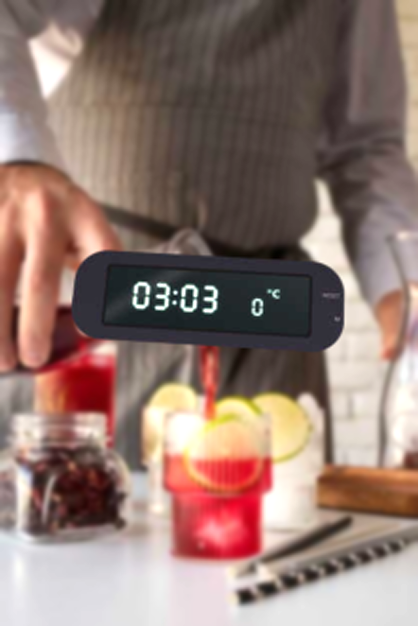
**3:03**
